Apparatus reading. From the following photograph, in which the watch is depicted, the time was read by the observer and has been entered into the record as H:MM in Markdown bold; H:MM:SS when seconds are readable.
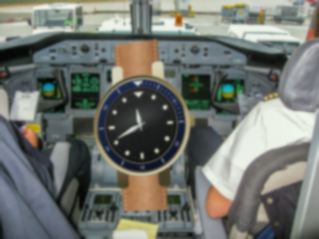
**11:41**
